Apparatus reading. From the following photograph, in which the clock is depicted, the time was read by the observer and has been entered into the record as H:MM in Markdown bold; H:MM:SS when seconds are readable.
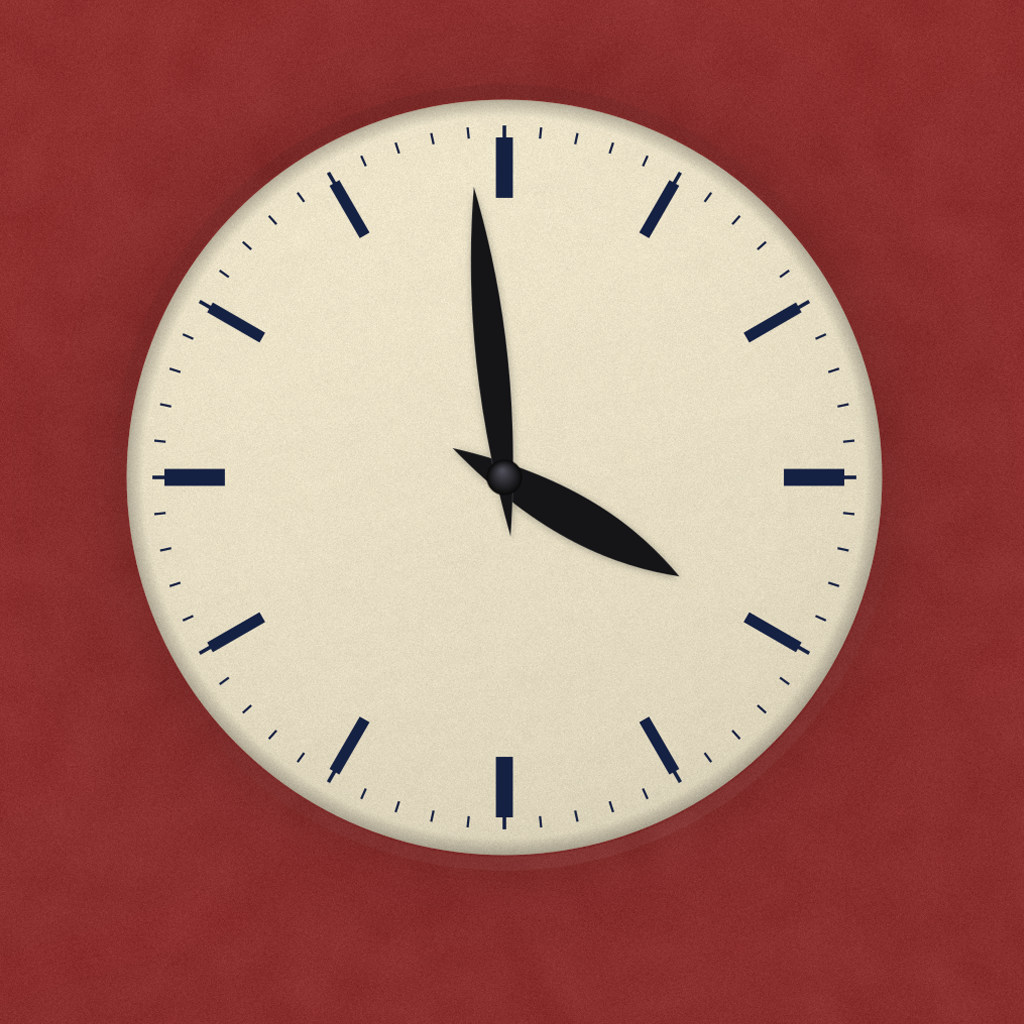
**3:59**
